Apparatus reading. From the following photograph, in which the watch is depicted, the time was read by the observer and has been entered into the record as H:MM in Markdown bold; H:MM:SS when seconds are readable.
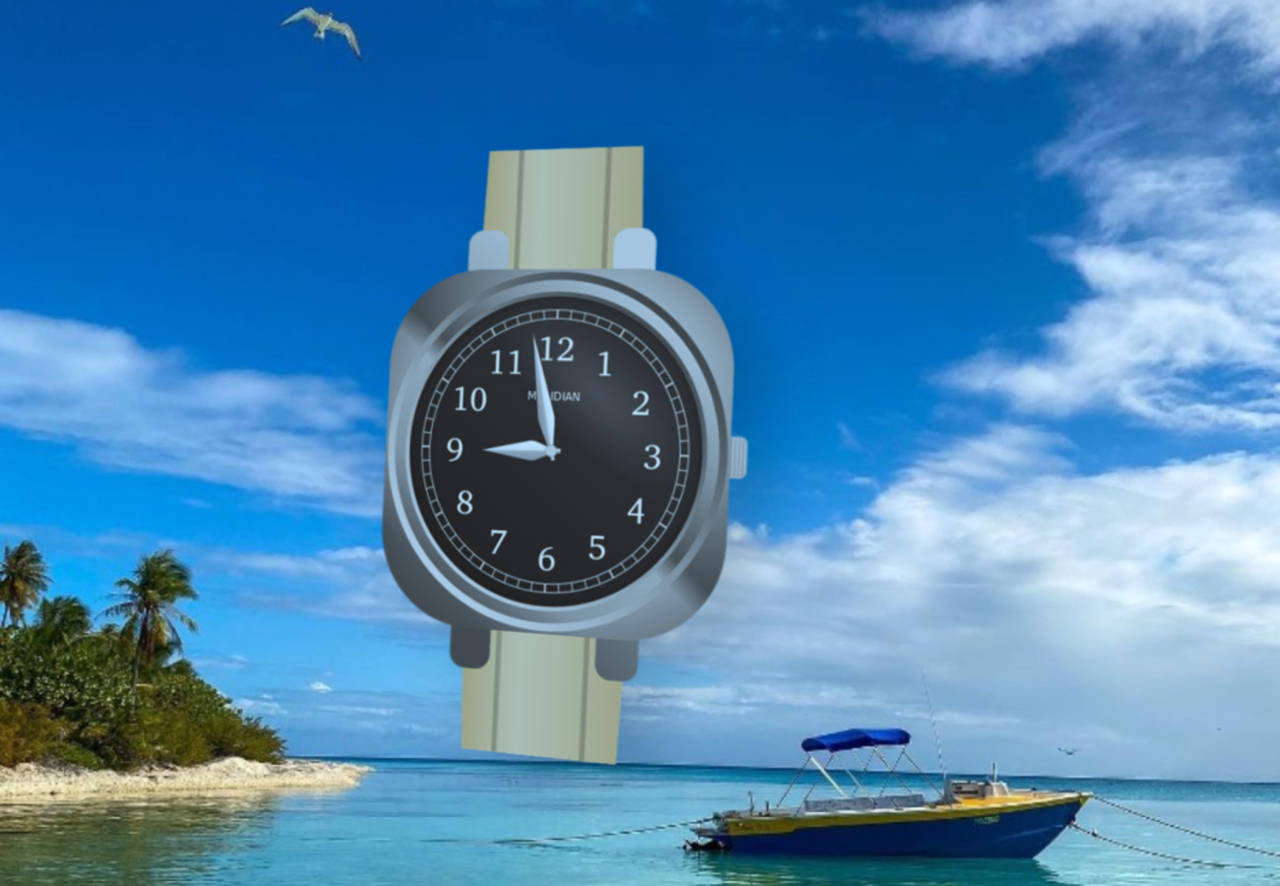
**8:58**
